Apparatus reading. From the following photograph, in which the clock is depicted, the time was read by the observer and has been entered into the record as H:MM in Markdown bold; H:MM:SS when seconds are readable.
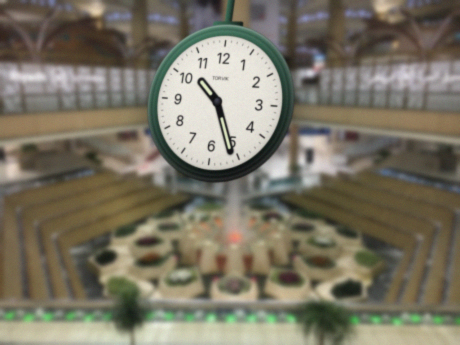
**10:26**
